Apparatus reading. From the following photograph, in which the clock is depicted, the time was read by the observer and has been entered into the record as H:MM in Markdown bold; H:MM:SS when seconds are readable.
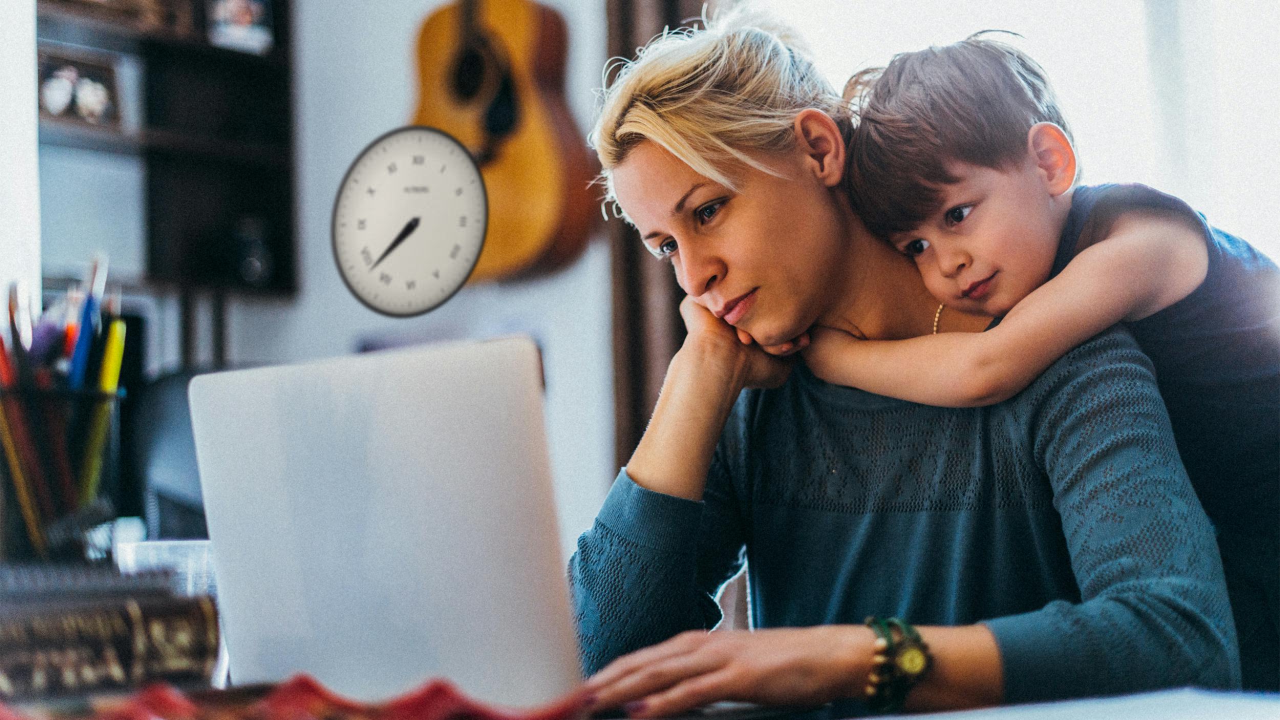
**7:38**
